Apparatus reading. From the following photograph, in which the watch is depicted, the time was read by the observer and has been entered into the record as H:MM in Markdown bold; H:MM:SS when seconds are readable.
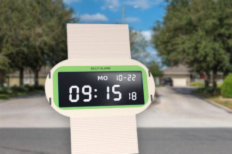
**9:15**
